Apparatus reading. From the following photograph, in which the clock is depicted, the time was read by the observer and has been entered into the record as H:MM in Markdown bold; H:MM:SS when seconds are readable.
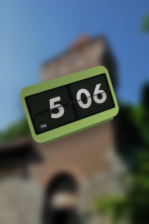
**5:06**
